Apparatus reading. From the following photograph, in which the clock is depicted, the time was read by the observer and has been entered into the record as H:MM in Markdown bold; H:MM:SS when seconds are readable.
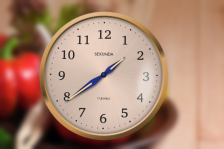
**1:39**
